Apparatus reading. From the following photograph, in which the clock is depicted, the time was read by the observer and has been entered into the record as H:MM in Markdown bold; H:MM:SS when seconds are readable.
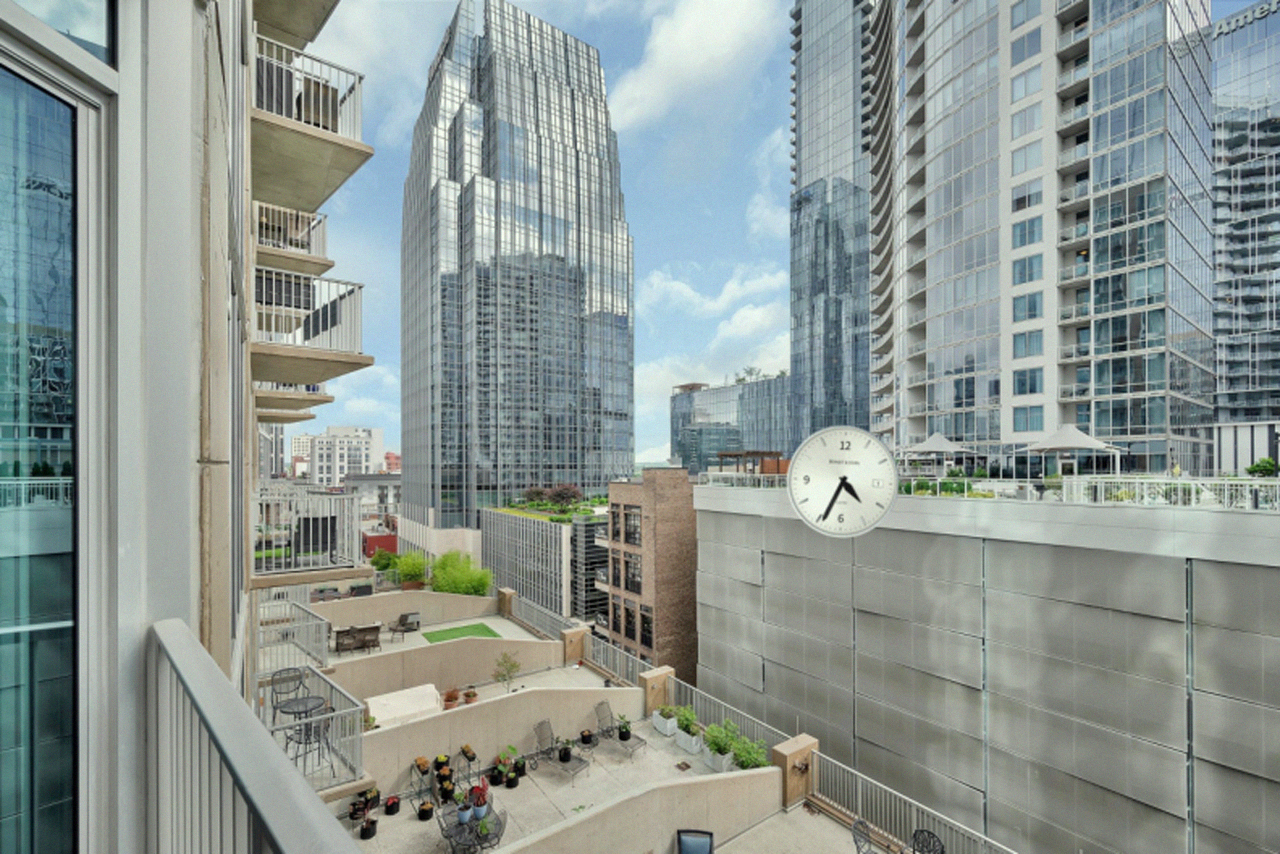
**4:34**
